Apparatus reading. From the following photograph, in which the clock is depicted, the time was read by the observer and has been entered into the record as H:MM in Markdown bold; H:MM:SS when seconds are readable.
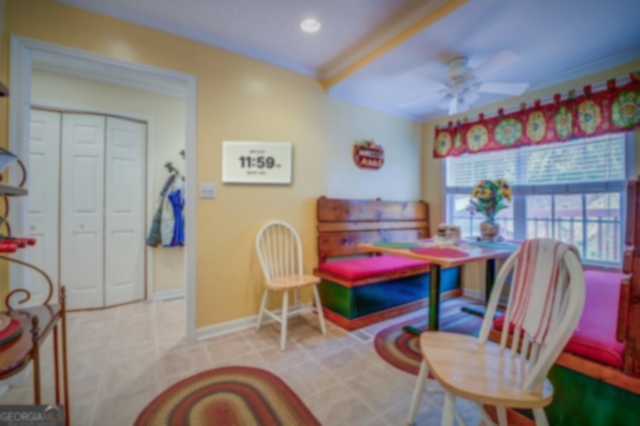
**11:59**
